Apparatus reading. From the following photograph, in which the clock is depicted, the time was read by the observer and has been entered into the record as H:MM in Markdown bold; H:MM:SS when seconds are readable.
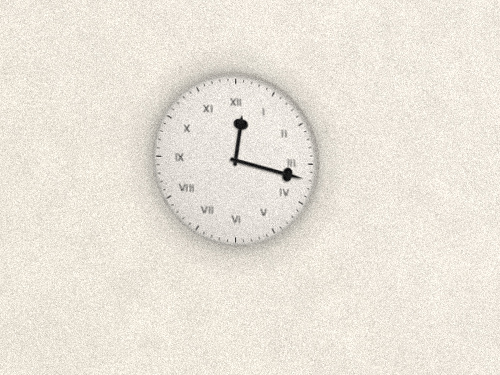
**12:17**
